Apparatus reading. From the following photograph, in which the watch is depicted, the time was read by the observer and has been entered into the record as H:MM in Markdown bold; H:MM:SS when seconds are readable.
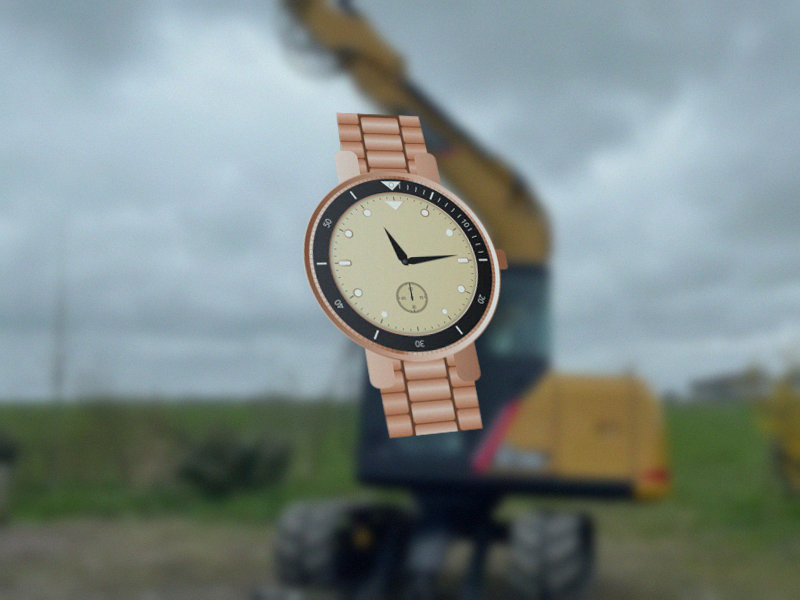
**11:14**
